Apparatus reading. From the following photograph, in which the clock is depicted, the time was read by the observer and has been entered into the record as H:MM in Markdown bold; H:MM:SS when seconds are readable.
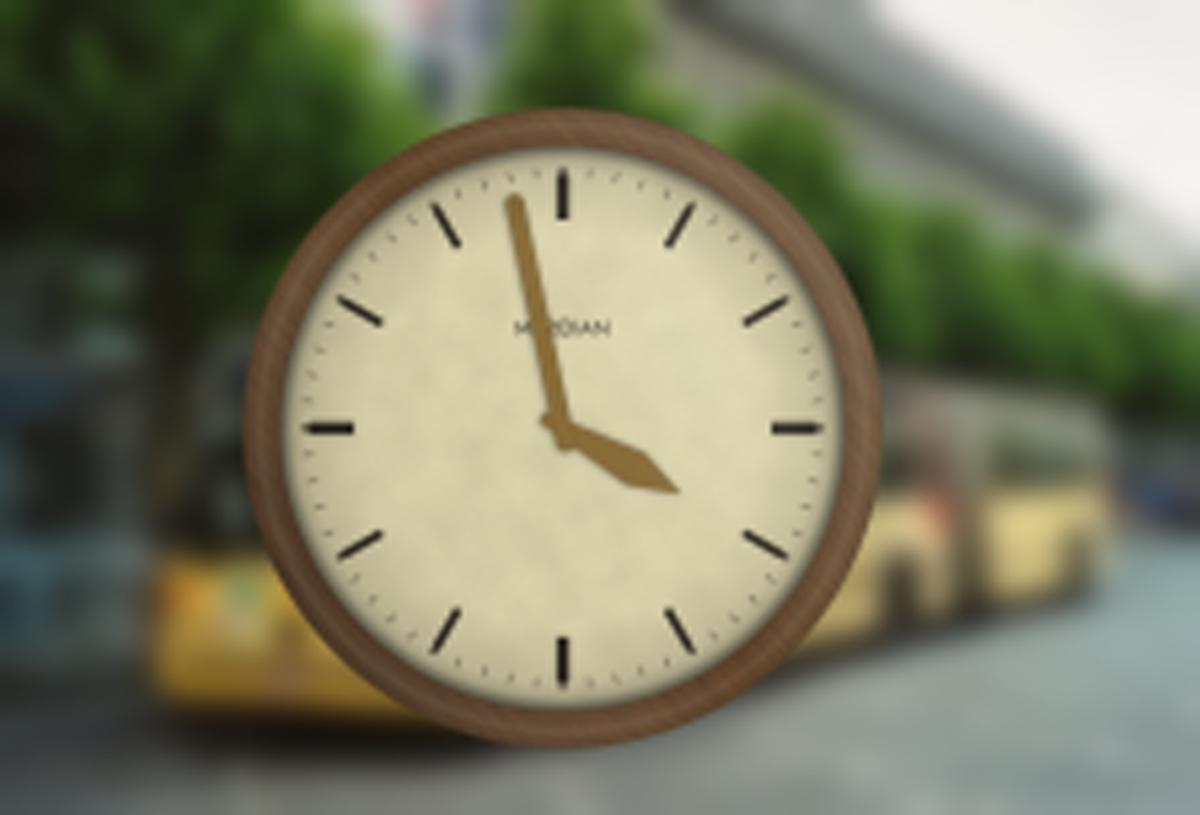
**3:58**
